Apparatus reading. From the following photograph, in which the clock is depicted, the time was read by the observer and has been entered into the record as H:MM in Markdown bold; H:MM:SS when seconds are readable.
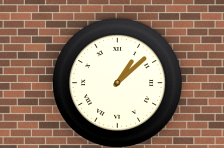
**1:08**
